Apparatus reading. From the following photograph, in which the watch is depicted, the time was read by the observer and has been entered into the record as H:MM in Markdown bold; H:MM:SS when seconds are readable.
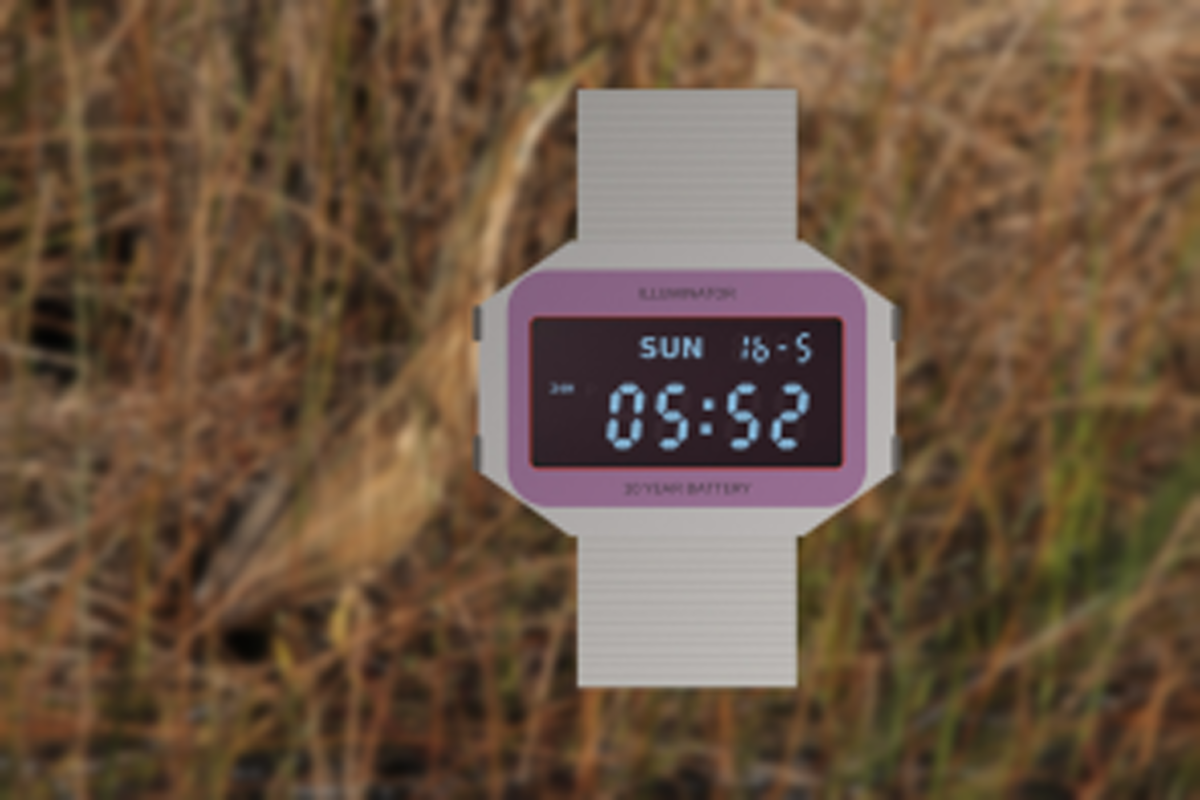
**5:52**
